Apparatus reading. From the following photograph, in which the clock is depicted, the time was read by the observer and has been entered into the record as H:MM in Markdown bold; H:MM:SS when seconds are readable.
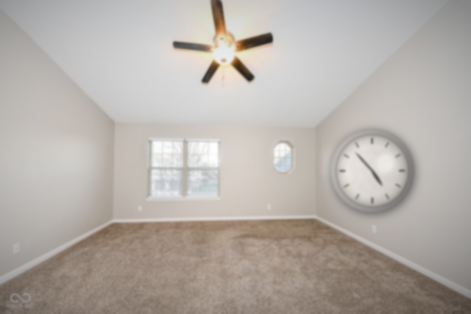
**4:53**
